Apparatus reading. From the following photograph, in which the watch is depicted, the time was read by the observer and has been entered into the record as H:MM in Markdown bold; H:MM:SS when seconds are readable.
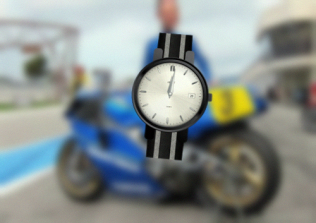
**12:01**
